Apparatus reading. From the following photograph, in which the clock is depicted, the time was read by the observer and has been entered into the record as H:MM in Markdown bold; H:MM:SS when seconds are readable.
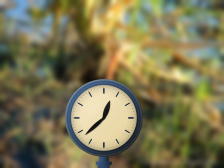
**12:38**
